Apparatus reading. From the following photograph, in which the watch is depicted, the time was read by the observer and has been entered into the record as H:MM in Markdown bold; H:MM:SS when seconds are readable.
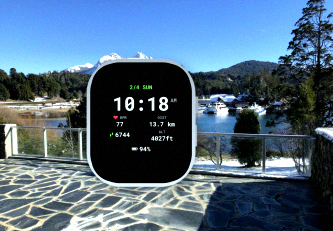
**10:18**
